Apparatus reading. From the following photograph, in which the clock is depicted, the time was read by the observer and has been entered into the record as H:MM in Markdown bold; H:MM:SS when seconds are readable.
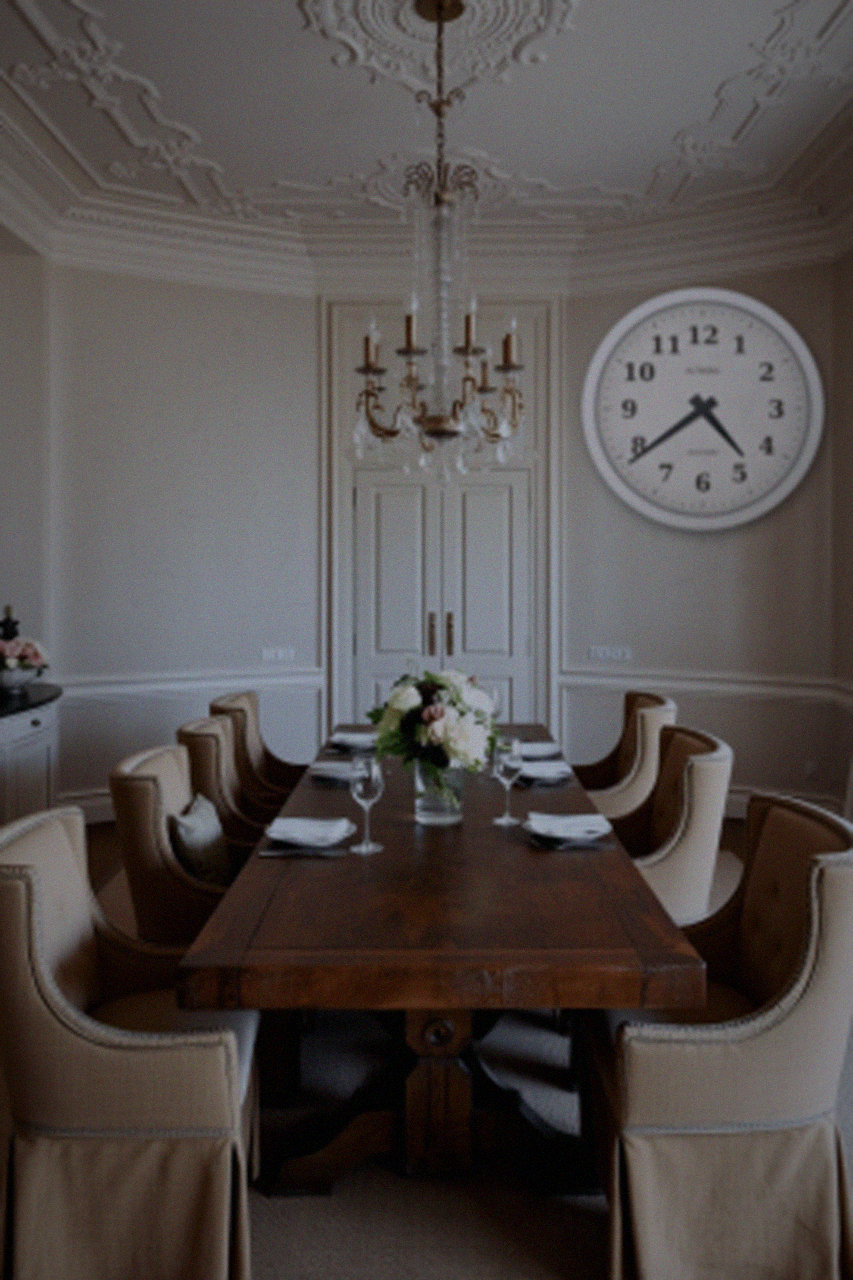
**4:39**
